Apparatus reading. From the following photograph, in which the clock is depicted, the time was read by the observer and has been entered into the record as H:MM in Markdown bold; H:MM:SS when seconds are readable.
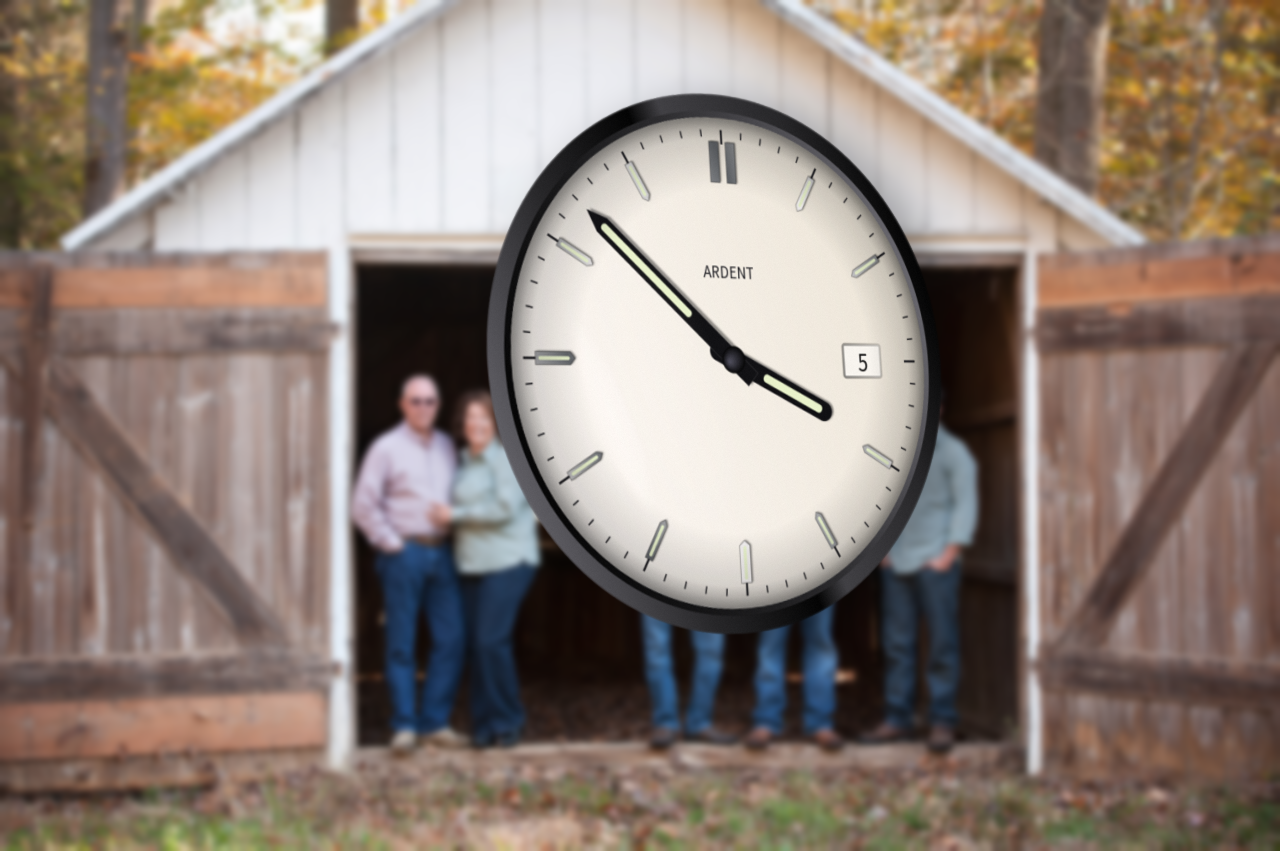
**3:52**
